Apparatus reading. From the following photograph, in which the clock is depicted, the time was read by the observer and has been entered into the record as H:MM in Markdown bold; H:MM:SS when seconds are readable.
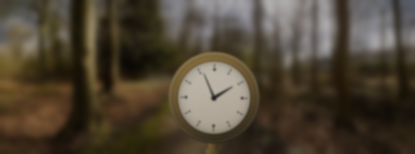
**1:56**
